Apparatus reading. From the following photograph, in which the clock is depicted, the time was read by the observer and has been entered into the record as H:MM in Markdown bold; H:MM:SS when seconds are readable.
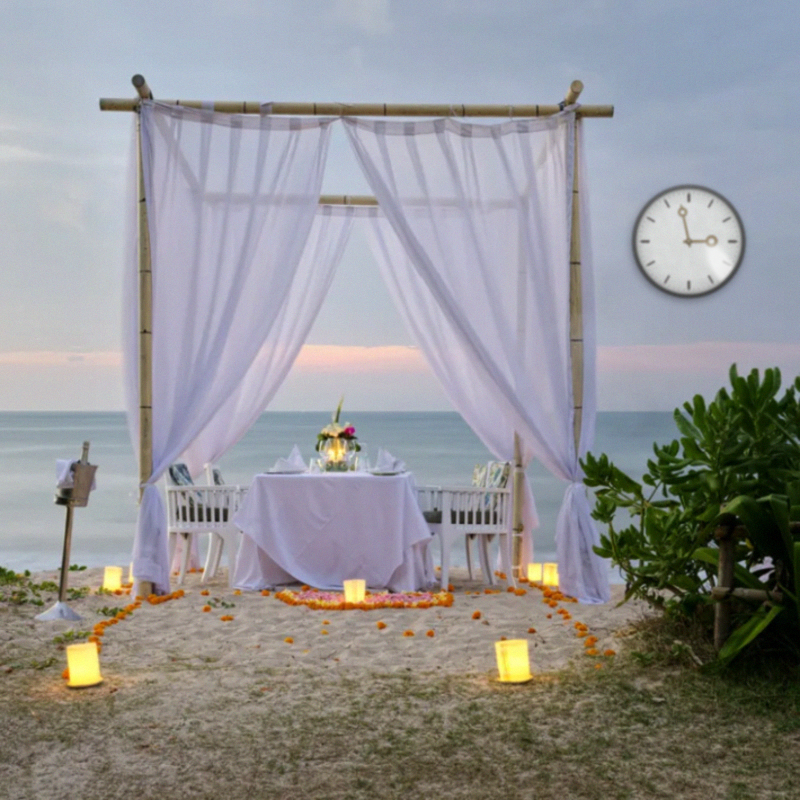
**2:58**
